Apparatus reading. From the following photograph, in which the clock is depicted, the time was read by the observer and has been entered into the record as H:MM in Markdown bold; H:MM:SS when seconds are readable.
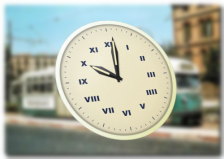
**10:01**
